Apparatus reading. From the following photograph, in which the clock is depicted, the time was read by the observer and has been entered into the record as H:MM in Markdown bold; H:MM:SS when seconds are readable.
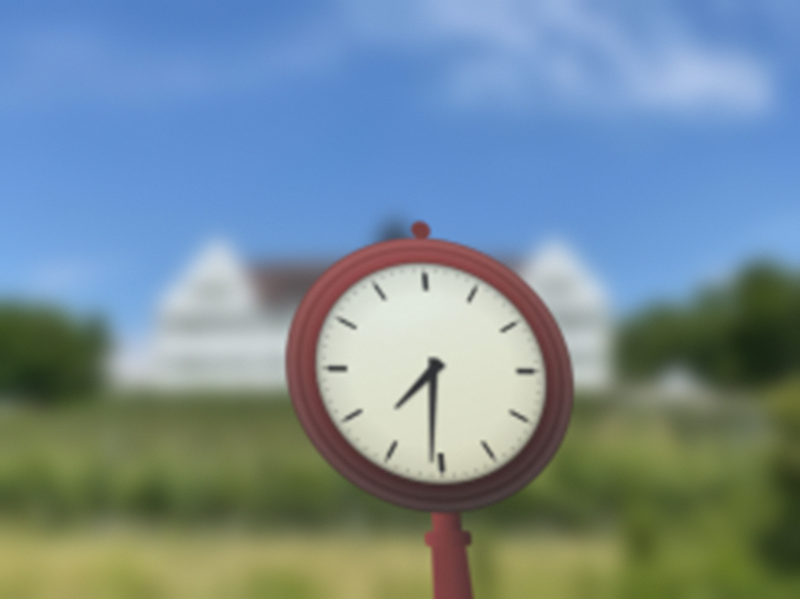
**7:31**
